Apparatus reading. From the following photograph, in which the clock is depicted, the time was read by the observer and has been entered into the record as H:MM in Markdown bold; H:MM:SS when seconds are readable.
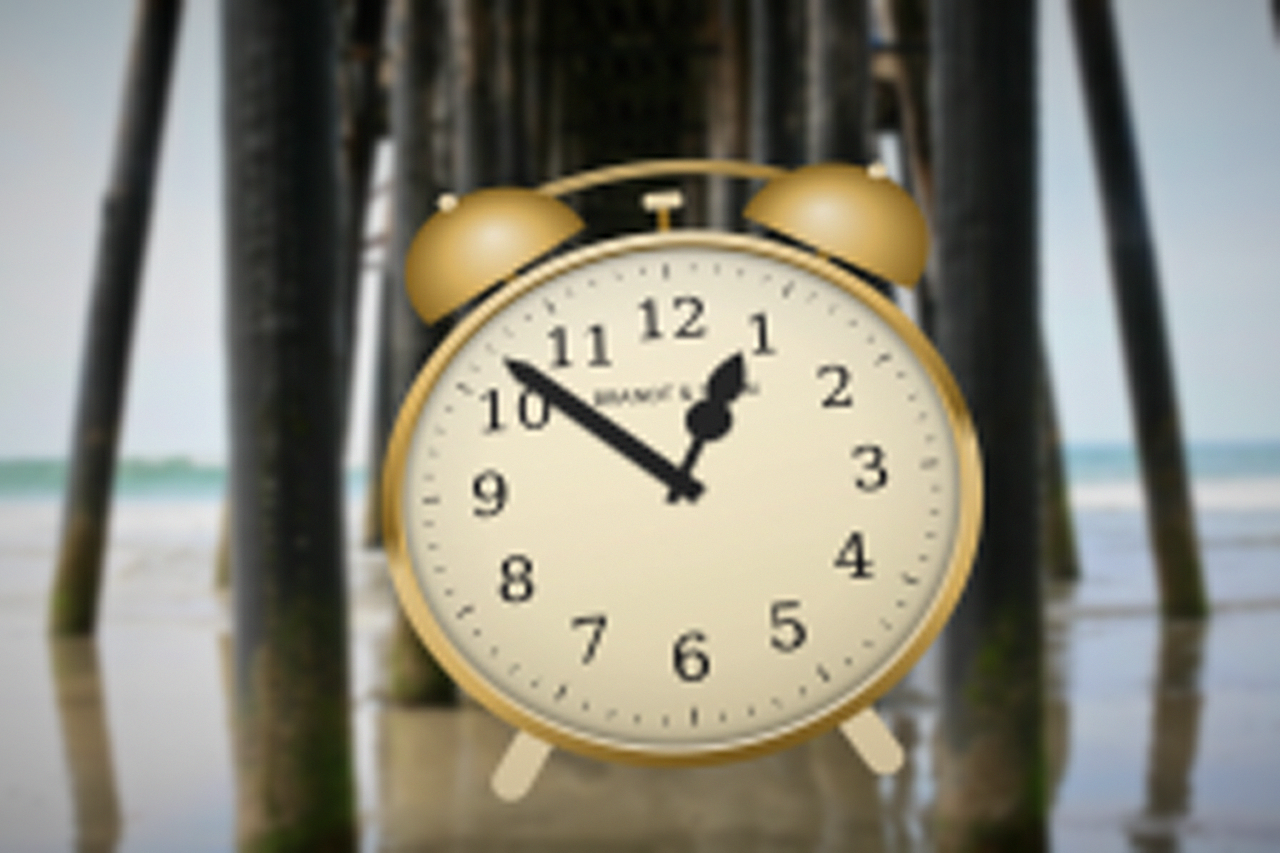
**12:52**
